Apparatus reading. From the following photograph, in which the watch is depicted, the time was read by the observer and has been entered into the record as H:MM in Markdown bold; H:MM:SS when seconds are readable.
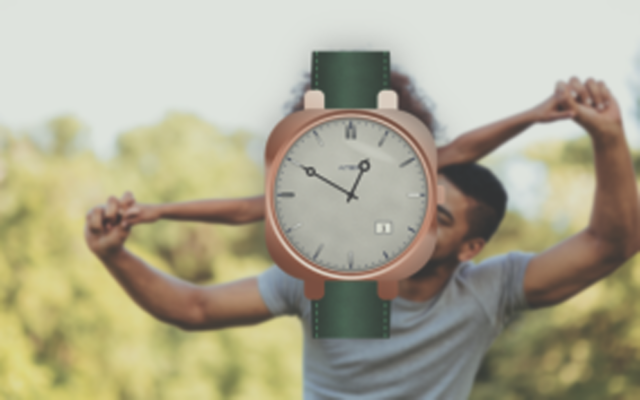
**12:50**
